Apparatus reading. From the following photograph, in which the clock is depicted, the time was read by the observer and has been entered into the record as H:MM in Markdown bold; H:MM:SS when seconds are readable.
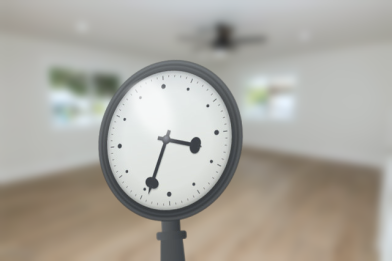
**3:34**
